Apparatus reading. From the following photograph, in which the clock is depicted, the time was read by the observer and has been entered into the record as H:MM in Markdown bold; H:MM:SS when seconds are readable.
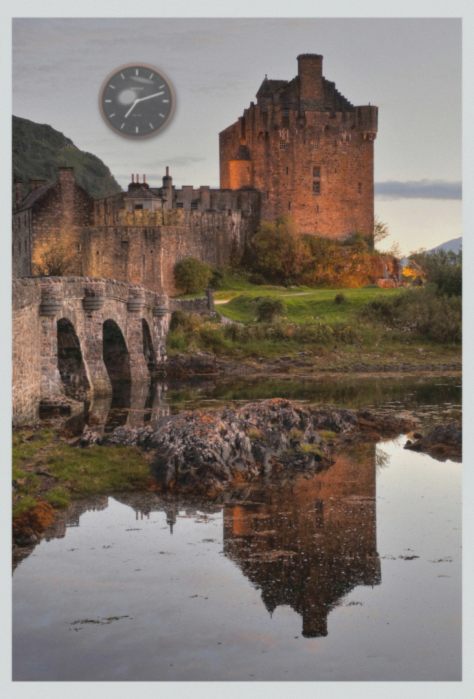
**7:12**
